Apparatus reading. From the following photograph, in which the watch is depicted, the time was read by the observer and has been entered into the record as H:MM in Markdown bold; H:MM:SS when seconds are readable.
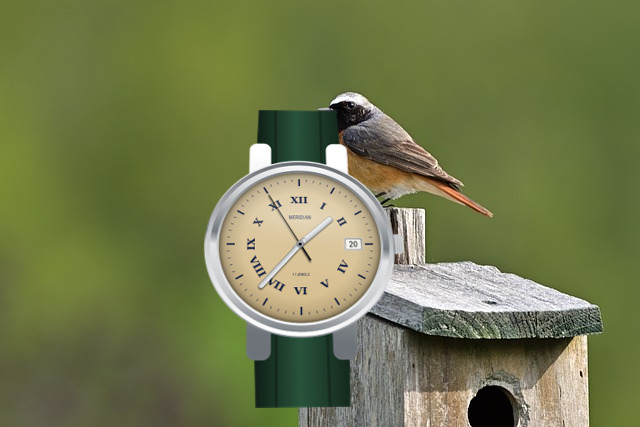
**1:36:55**
